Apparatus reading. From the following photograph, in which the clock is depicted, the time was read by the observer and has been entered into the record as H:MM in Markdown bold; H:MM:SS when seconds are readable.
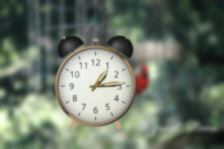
**1:14**
